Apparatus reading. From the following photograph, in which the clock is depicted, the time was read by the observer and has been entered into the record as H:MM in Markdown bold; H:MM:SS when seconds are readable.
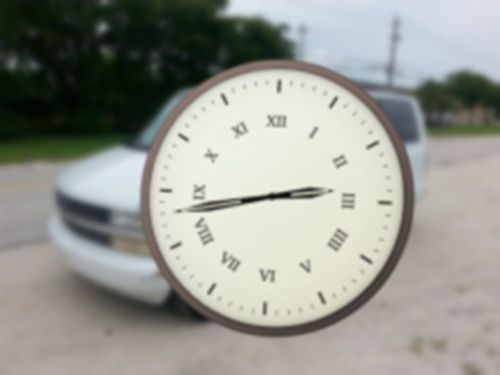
**2:43**
